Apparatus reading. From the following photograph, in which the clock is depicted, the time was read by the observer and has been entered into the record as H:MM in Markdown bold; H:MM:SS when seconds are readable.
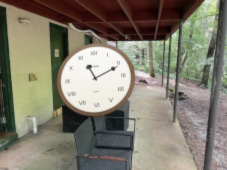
**11:11**
